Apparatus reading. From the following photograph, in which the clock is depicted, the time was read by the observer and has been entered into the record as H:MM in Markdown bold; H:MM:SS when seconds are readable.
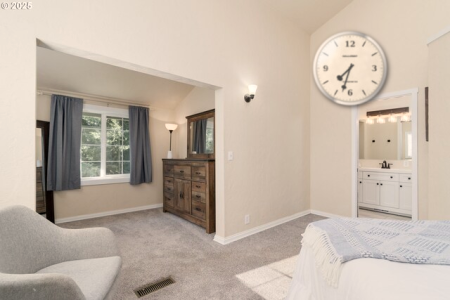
**7:33**
